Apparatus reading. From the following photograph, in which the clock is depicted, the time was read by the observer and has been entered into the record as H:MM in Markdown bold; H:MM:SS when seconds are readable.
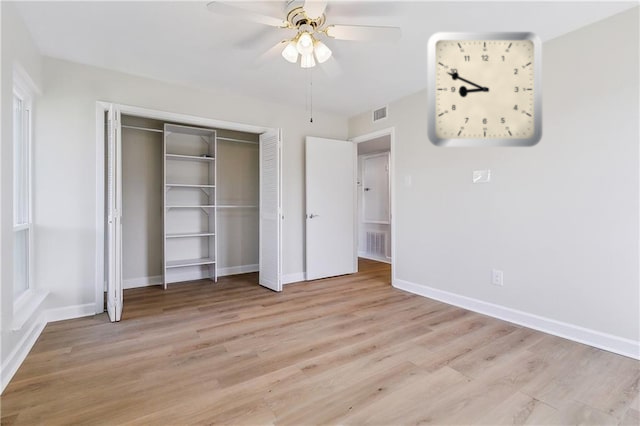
**8:49**
